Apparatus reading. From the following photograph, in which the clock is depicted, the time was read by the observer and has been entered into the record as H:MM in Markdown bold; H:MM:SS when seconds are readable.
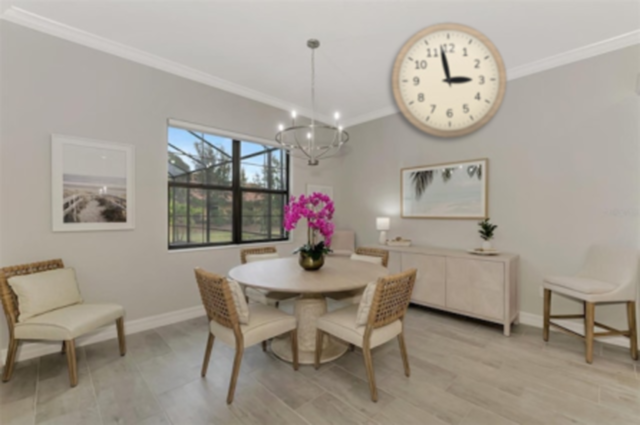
**2:58**
